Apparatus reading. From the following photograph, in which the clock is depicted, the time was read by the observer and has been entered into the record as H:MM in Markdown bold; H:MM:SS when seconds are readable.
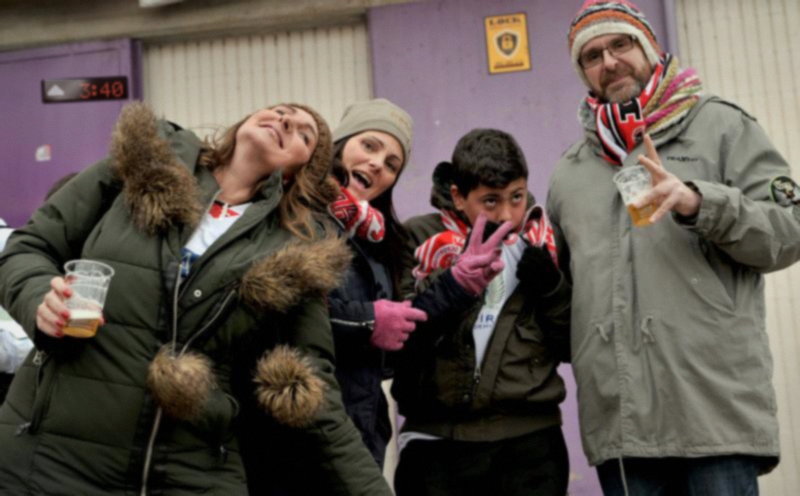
**3:40**
